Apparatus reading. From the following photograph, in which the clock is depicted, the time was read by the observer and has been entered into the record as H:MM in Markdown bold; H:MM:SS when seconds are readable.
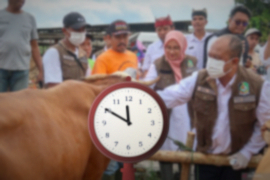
**11:50**
